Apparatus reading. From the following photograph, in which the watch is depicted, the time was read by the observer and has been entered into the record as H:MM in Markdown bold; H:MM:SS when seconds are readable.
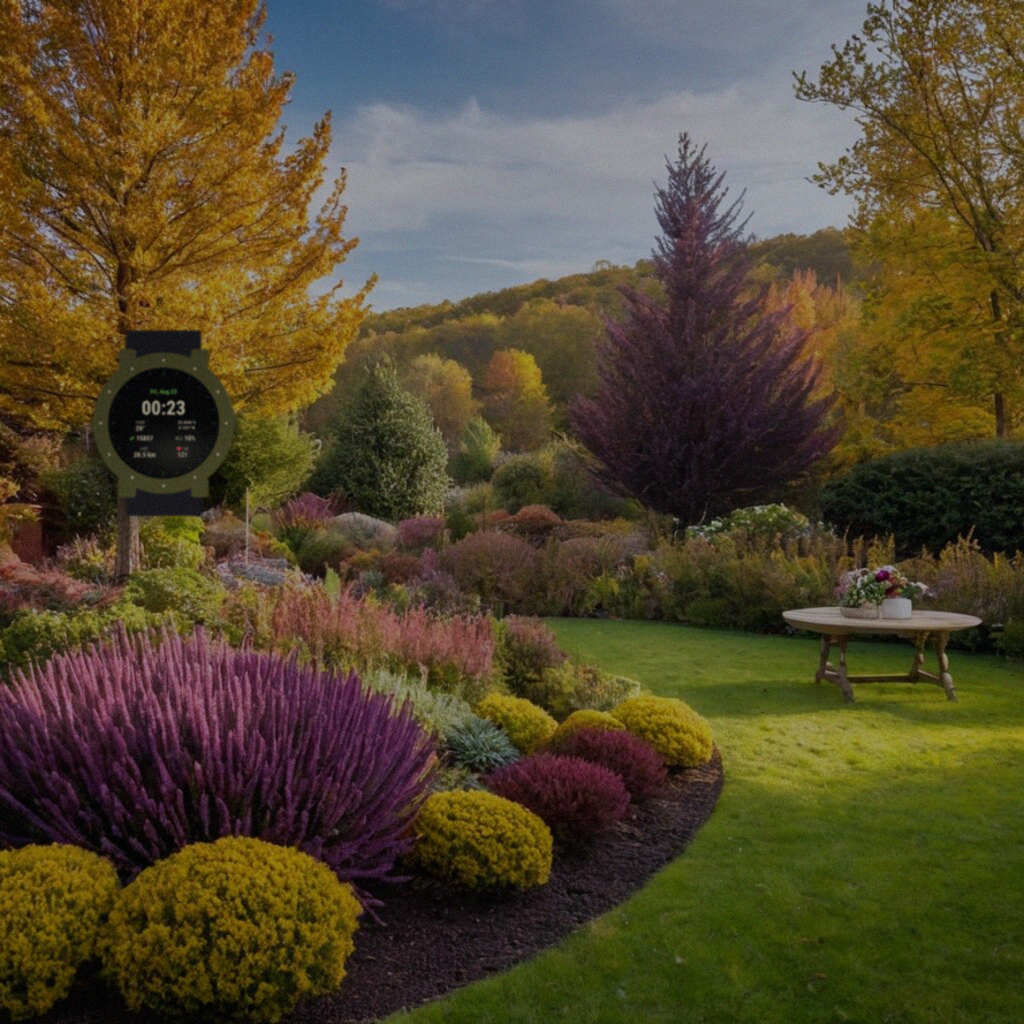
**0:23**
